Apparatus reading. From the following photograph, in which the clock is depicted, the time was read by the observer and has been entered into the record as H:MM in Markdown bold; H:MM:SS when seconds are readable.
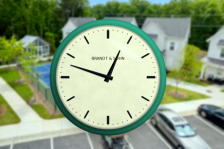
**12:48**
